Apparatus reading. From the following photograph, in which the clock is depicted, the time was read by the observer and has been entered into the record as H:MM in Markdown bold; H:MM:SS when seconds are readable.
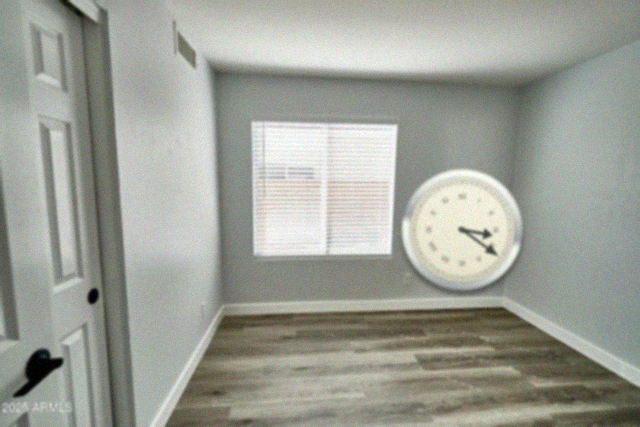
**3:21**
